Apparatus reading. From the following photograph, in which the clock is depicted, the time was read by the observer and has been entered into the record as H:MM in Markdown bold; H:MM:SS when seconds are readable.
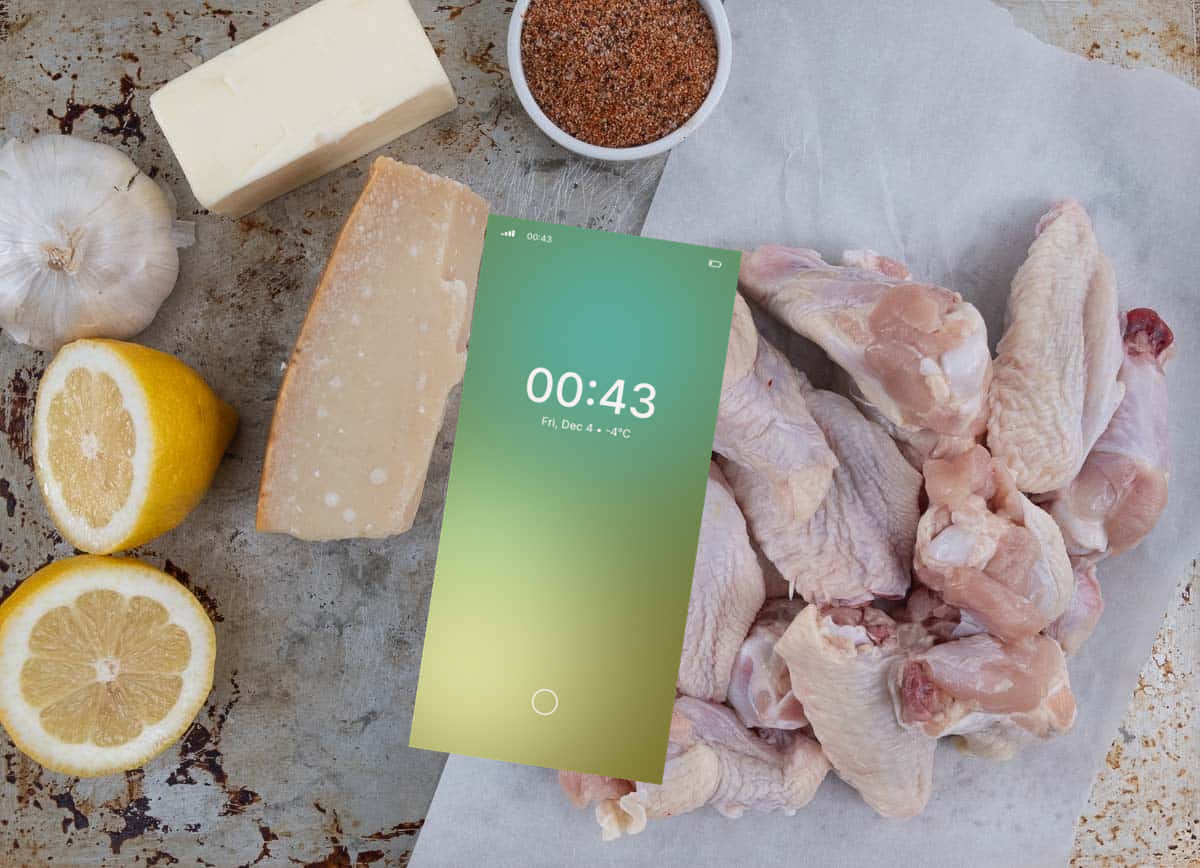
**0:43**
